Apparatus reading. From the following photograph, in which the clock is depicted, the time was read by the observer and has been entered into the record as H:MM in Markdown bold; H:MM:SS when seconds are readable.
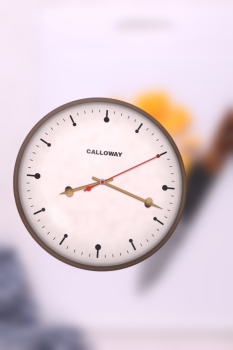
**8:18:10**
